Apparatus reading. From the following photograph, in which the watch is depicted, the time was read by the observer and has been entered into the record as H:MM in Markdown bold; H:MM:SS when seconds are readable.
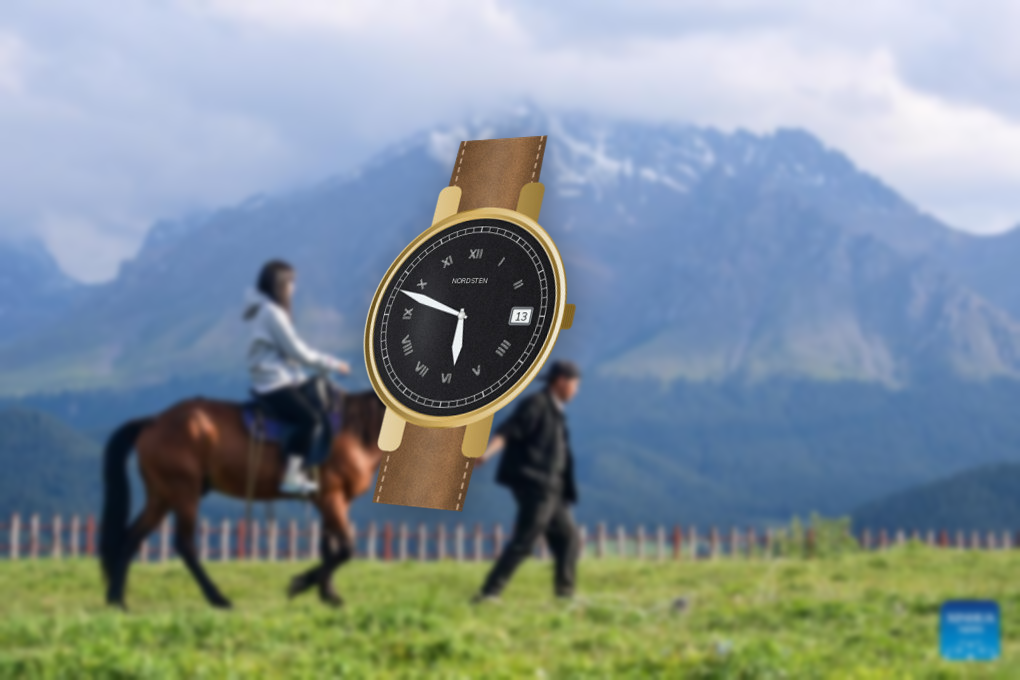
**5:48**
